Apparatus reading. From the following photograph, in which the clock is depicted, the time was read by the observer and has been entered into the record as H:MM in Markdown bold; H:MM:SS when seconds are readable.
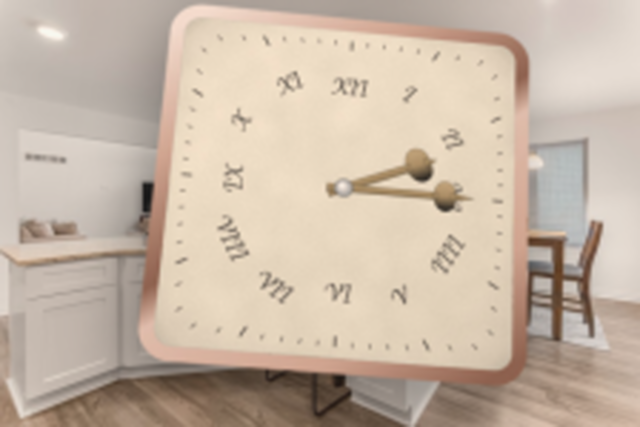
**2:15**
